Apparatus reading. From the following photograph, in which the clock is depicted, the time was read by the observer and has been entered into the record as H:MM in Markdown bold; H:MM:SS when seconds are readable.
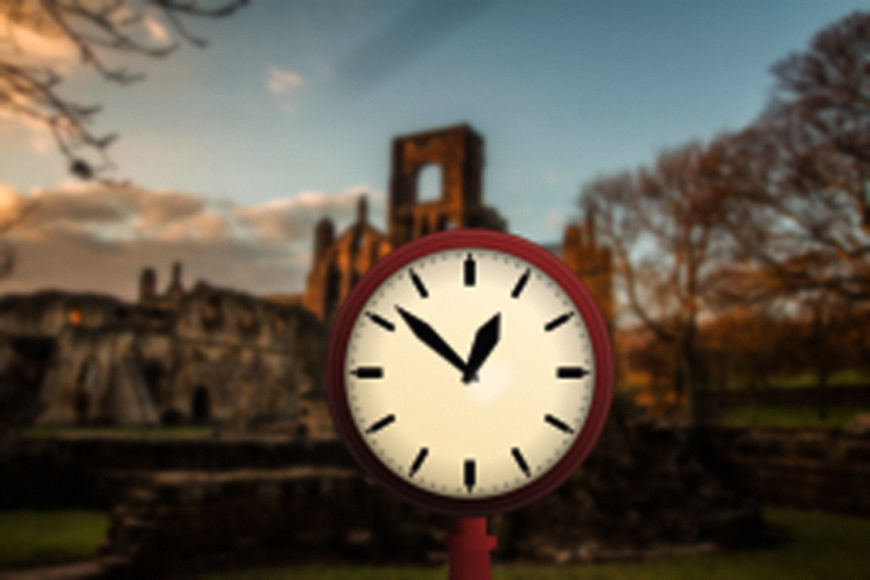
**12:52**
